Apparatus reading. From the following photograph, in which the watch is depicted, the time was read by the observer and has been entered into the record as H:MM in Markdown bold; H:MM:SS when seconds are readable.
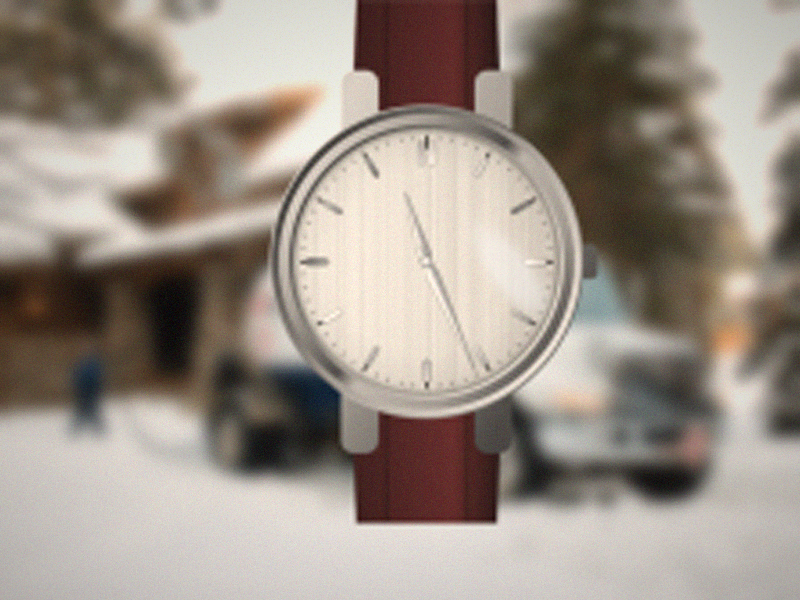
**11:26**
